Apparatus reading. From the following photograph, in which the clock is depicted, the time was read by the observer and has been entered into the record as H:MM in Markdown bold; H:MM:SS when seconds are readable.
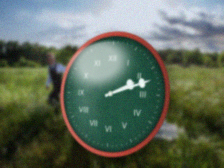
**2:12**
